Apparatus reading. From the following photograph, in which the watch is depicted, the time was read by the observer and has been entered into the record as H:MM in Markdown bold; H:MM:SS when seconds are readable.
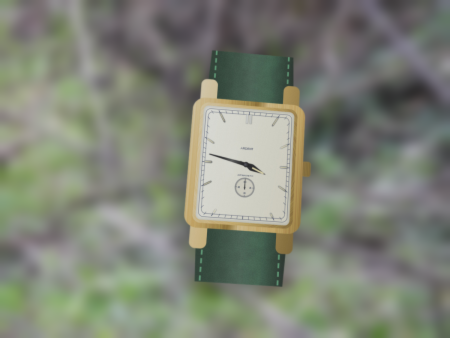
**3:47**
